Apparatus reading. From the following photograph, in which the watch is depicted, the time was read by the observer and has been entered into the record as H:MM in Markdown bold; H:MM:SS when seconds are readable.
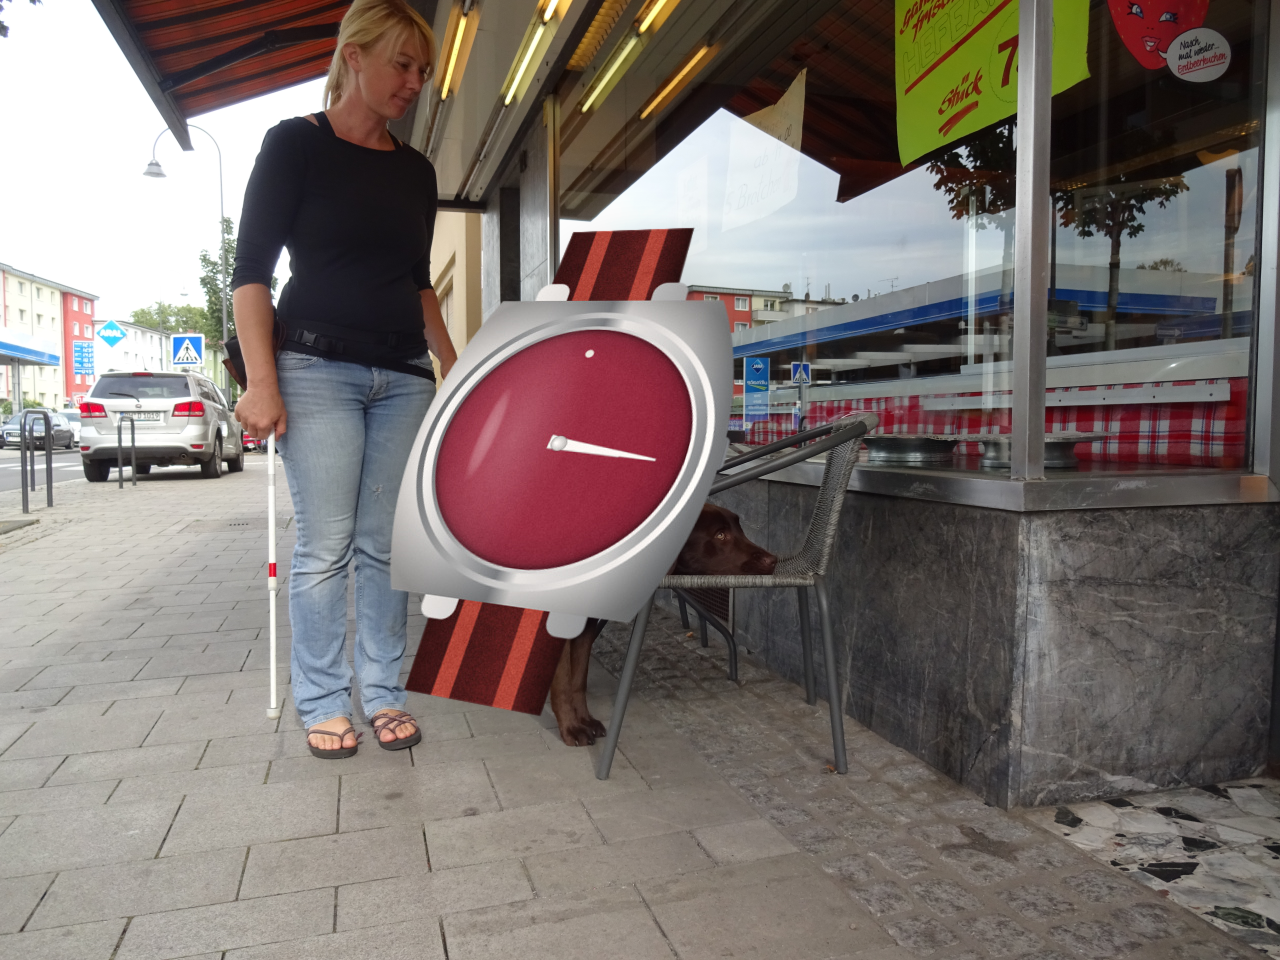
**3:16**
